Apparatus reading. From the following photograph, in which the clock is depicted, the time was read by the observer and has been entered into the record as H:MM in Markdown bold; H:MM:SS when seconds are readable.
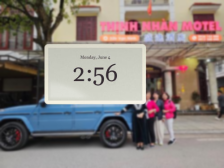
**2:56**
